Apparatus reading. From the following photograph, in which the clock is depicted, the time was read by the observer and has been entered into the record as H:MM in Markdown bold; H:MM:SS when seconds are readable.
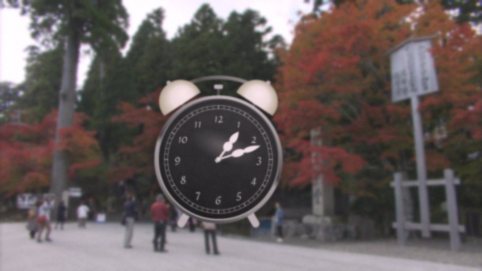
**1:12**
